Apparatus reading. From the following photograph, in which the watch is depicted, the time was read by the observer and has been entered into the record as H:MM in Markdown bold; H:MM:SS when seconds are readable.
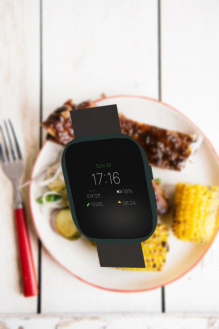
**17:16**
